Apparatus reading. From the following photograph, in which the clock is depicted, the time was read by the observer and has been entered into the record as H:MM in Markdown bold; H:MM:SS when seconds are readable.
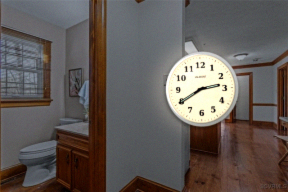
**2:40**
